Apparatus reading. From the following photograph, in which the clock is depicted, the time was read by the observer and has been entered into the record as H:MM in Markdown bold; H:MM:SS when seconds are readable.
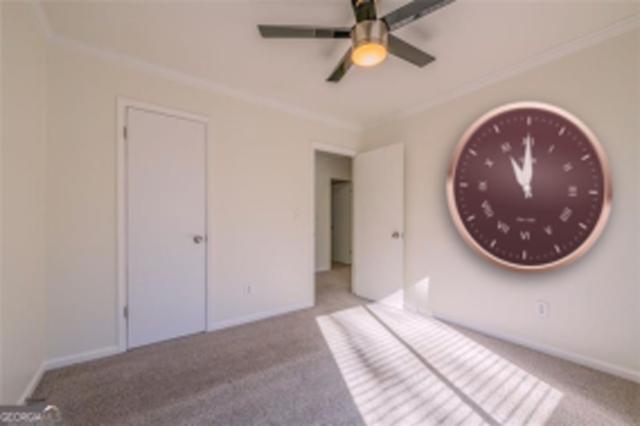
**11:00**
